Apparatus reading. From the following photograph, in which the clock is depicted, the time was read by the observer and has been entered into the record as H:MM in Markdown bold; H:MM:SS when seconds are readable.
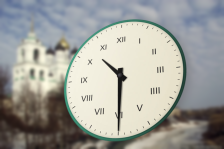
**10:30**
